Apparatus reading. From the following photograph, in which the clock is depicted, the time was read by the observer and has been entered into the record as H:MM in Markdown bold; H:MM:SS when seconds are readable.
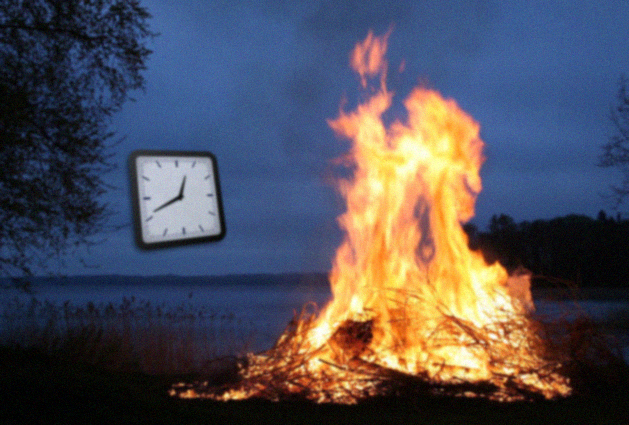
**12:41**
